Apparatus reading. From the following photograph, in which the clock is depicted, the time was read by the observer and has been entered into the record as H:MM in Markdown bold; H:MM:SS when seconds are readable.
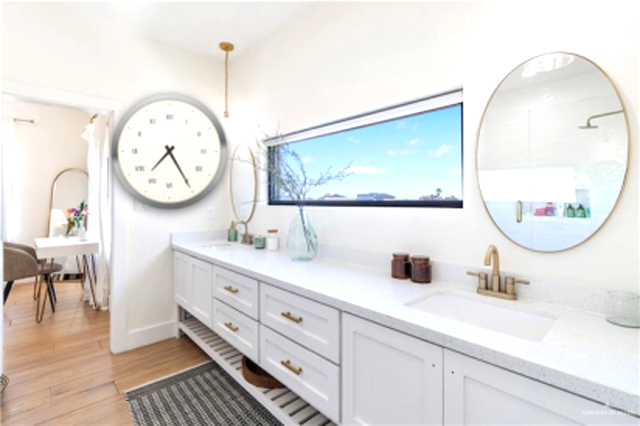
**7:25**
